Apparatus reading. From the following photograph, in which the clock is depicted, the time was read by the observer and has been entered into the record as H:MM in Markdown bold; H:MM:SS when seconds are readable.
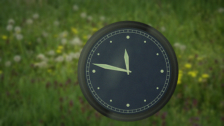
**11:47**
